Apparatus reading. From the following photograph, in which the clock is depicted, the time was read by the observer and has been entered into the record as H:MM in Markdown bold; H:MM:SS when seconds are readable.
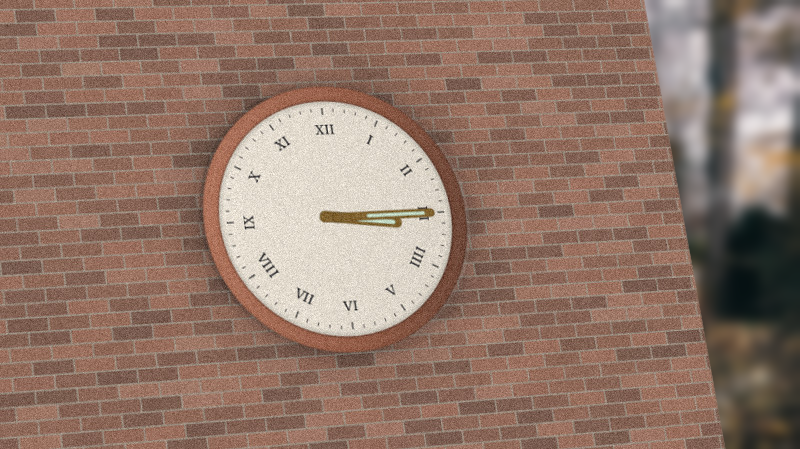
**3:15**
